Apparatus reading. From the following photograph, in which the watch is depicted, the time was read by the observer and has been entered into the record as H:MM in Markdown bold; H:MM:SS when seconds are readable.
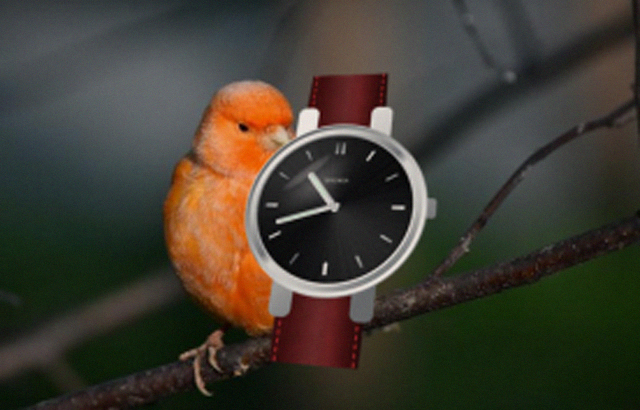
**10:42**
